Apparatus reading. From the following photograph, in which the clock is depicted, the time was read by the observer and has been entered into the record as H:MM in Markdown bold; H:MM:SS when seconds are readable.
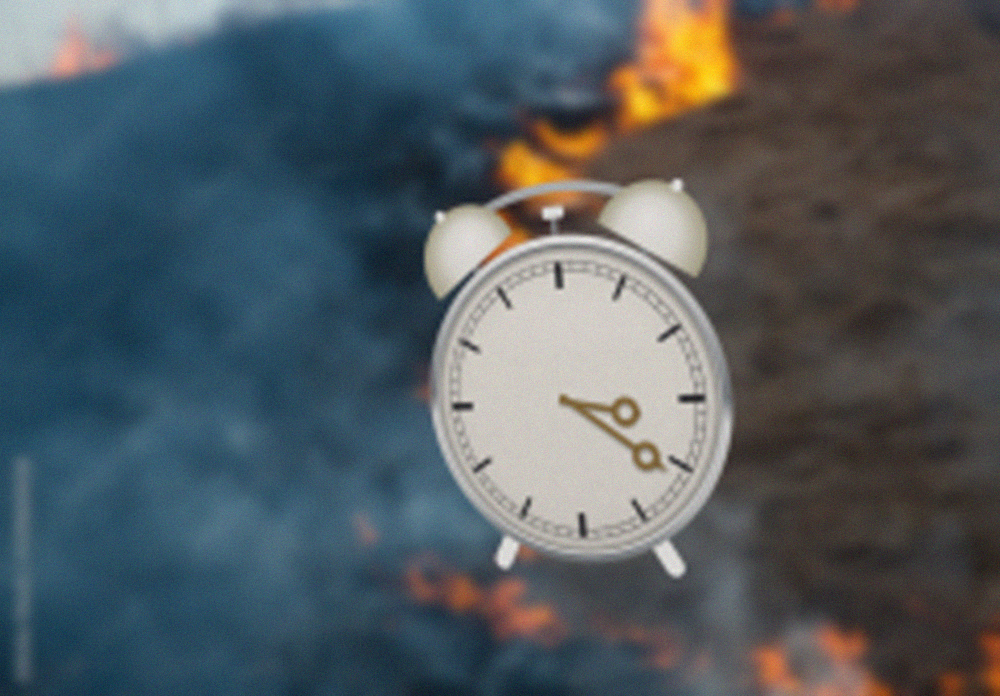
**3:21**
